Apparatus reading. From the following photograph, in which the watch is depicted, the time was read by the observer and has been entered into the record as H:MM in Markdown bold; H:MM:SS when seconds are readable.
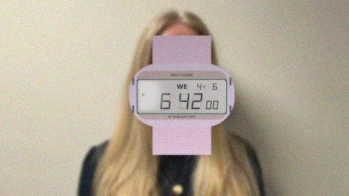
**6:42**
